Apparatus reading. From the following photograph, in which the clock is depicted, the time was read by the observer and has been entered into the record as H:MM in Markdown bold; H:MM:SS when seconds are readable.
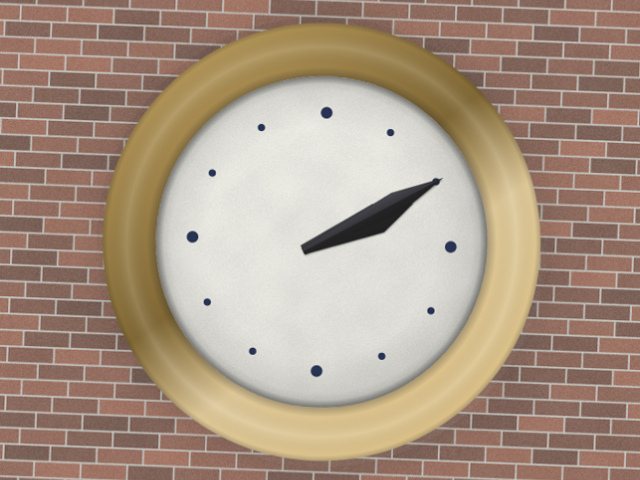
**2:10**
